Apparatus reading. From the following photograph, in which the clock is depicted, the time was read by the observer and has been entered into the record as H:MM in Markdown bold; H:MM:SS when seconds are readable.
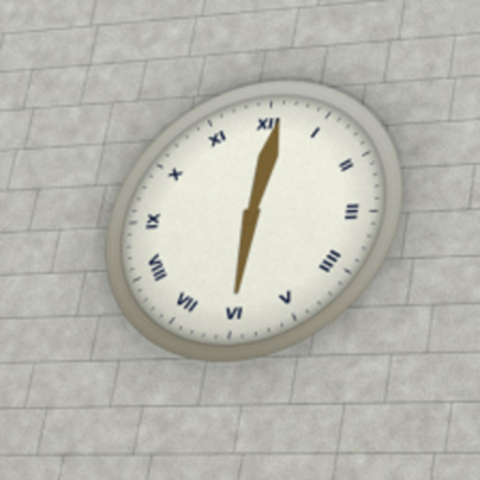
**6:01**
